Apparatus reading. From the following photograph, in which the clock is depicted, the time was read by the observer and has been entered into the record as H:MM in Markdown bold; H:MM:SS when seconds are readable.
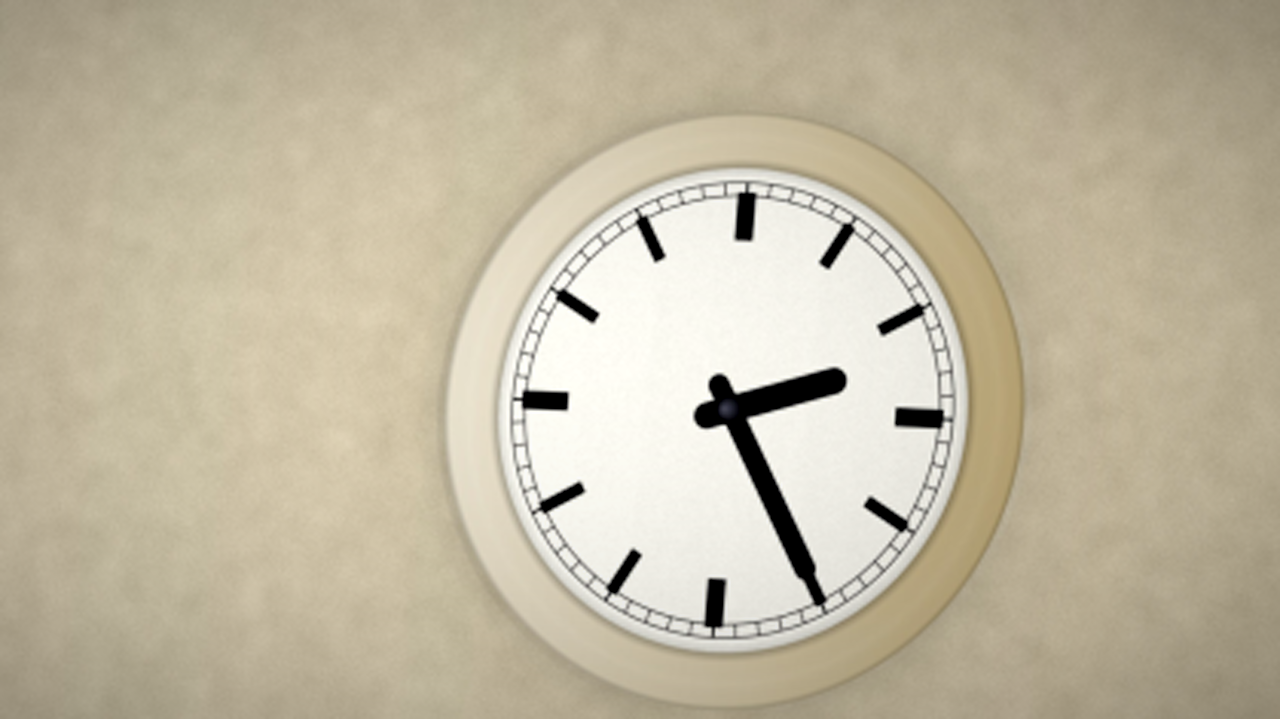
**2:25**
